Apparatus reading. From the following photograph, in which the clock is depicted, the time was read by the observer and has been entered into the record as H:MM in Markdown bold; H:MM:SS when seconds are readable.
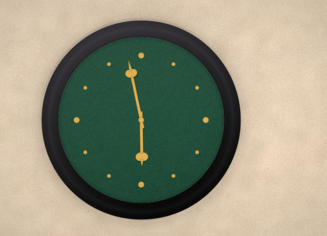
**5:58**
